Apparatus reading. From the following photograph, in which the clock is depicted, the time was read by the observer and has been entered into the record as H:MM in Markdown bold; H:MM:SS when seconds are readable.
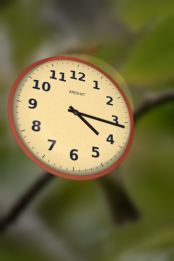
**4:16**
